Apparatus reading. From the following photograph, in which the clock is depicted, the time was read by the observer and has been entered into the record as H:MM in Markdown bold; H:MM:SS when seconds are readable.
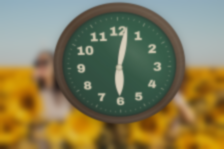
**6:02**
